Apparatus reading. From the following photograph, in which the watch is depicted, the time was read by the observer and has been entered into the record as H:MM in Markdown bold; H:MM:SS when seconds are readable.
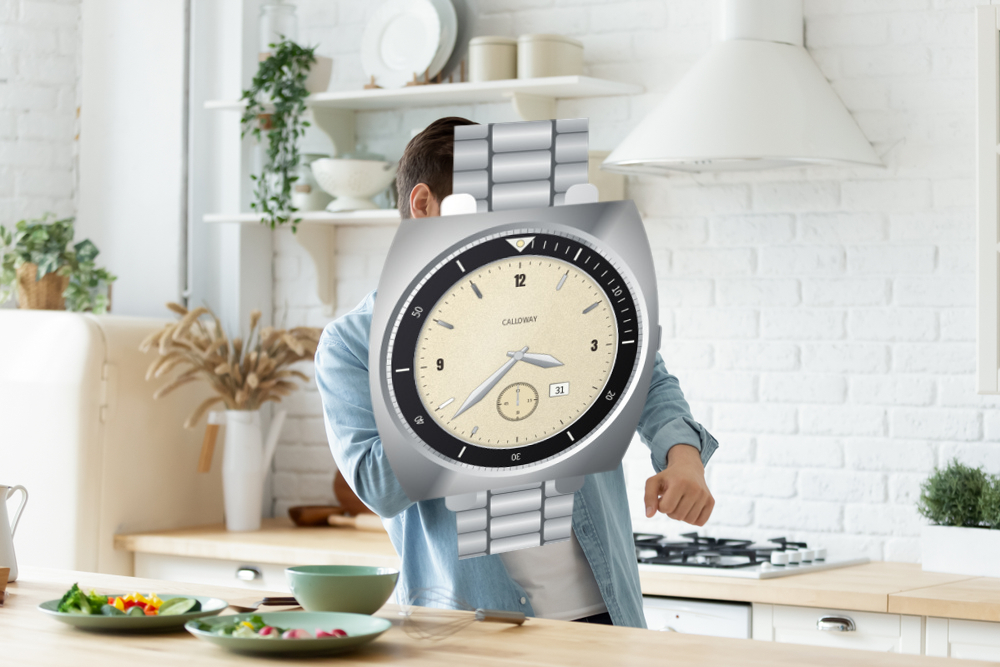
**3:38**
